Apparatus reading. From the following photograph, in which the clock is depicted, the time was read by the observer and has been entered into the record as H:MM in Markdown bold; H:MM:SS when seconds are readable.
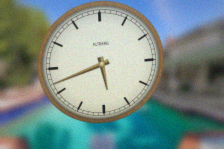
**5:42**
